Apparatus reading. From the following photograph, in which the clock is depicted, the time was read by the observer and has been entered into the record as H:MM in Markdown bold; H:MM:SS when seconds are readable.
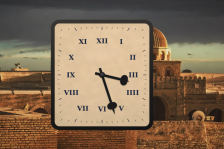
**3:27**
